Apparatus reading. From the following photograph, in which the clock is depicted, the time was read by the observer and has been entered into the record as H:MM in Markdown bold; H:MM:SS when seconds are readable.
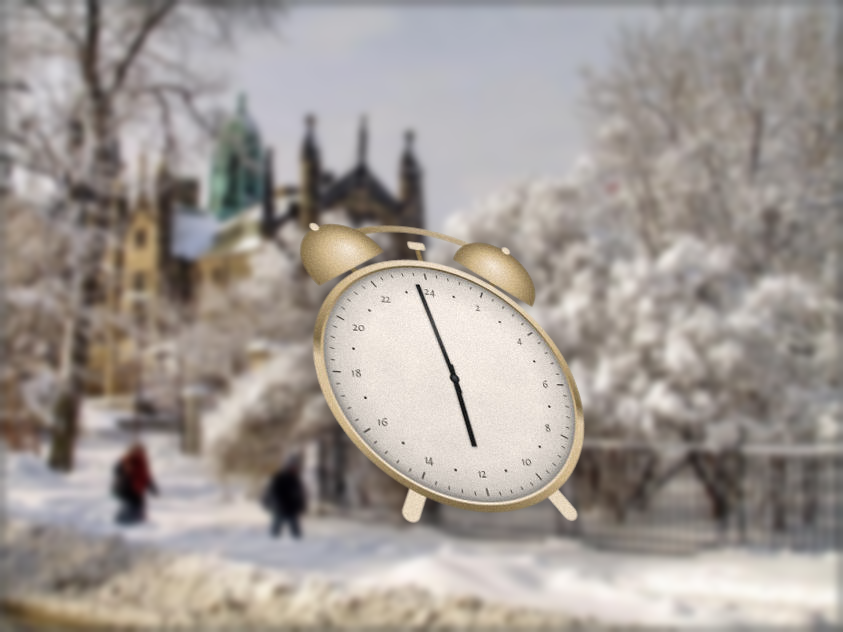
**11:59**
